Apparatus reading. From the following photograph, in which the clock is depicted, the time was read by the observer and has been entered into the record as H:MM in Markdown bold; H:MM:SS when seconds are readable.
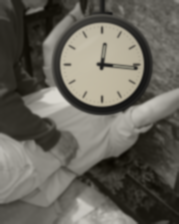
**12:16**
